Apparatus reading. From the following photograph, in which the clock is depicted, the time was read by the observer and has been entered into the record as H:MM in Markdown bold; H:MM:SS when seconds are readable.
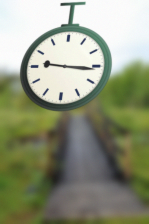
**9:16**
